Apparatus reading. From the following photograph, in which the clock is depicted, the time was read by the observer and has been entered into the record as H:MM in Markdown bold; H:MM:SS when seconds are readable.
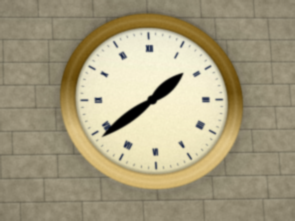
**1:39**
